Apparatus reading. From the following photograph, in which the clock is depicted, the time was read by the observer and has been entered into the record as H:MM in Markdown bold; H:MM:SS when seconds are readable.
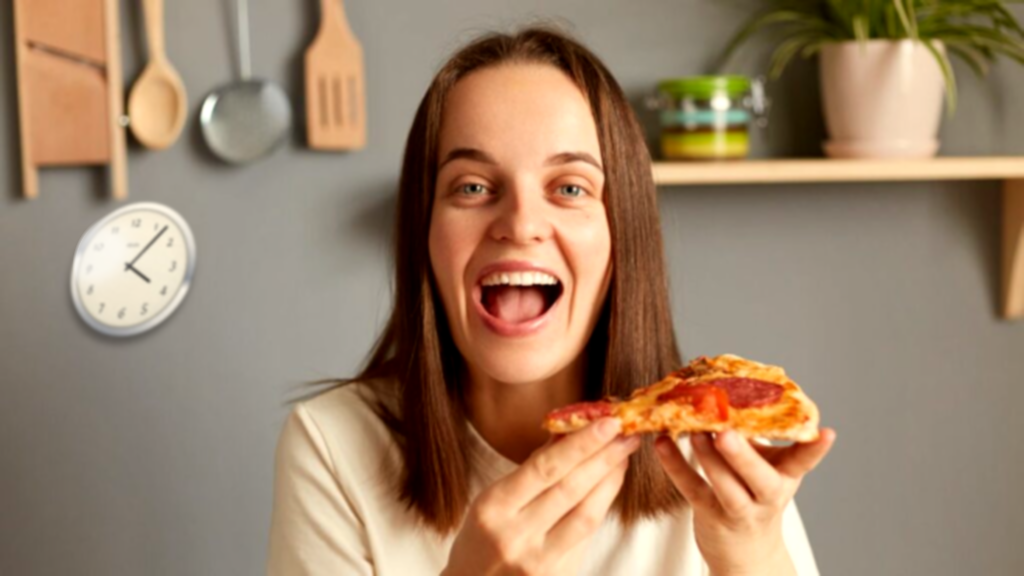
**4:07**
